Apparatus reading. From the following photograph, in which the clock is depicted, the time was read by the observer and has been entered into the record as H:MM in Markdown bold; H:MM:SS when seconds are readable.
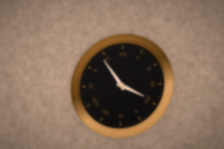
**3:54**
